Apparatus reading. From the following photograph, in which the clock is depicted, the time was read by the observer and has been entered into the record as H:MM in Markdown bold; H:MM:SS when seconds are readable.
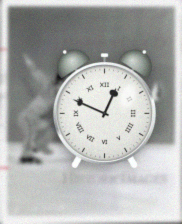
**12:49**
